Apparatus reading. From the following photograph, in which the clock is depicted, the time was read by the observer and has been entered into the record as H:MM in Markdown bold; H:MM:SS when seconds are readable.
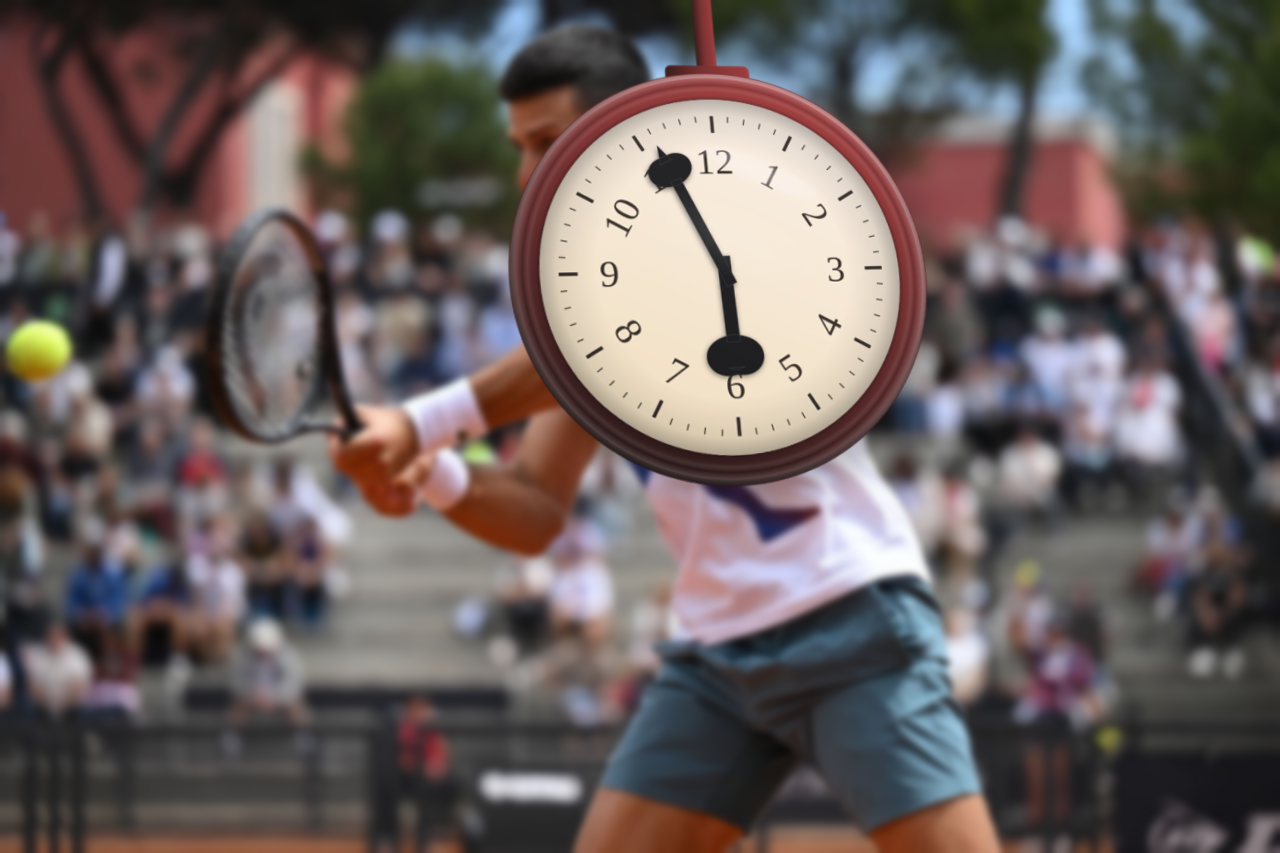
**5:56**
